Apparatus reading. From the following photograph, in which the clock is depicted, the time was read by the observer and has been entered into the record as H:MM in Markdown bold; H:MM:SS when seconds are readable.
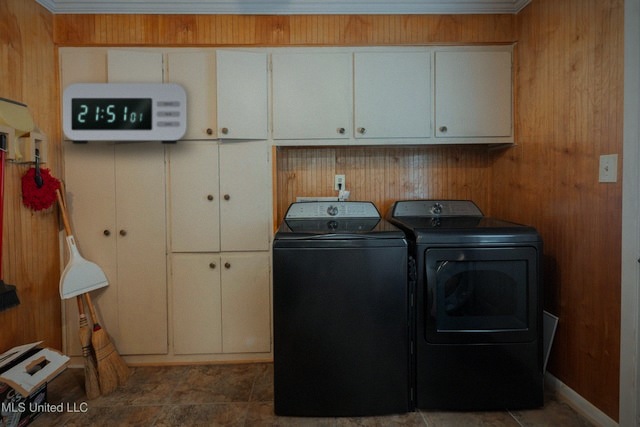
**21:51**
